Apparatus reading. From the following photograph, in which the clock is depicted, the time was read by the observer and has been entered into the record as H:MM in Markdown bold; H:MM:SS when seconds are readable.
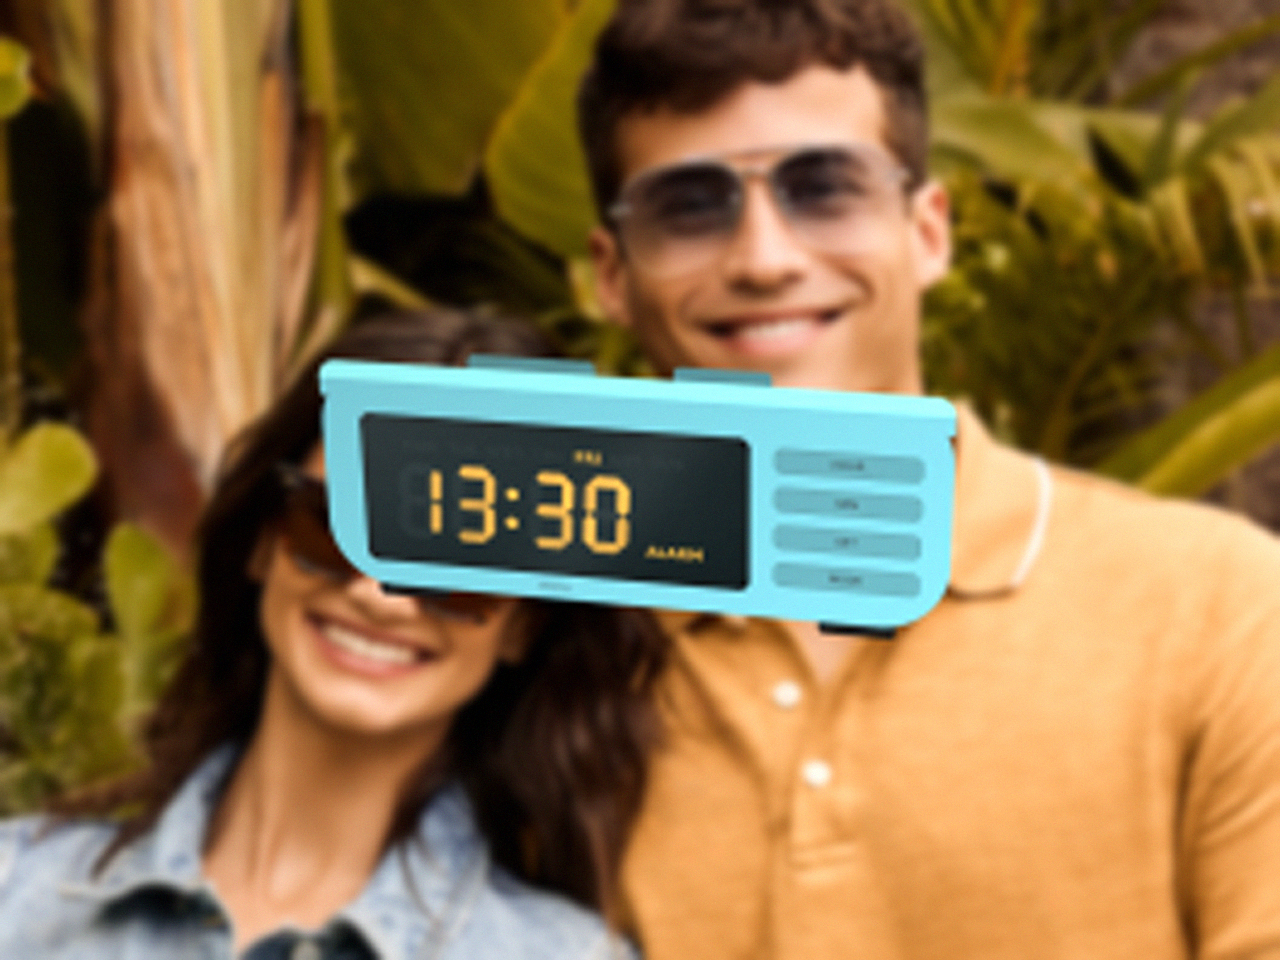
**13:30**
